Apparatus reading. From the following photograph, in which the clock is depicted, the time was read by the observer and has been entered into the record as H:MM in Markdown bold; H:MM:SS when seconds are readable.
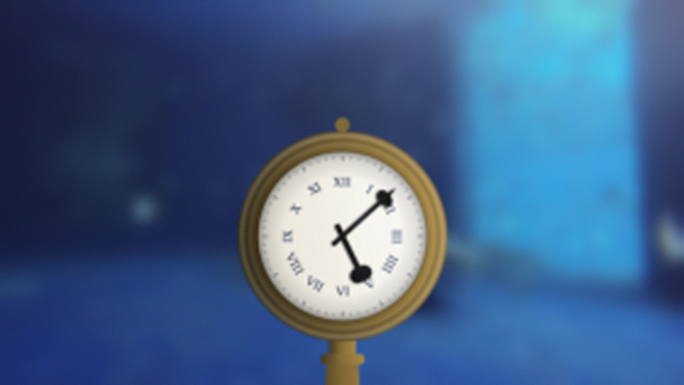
**5:08**
